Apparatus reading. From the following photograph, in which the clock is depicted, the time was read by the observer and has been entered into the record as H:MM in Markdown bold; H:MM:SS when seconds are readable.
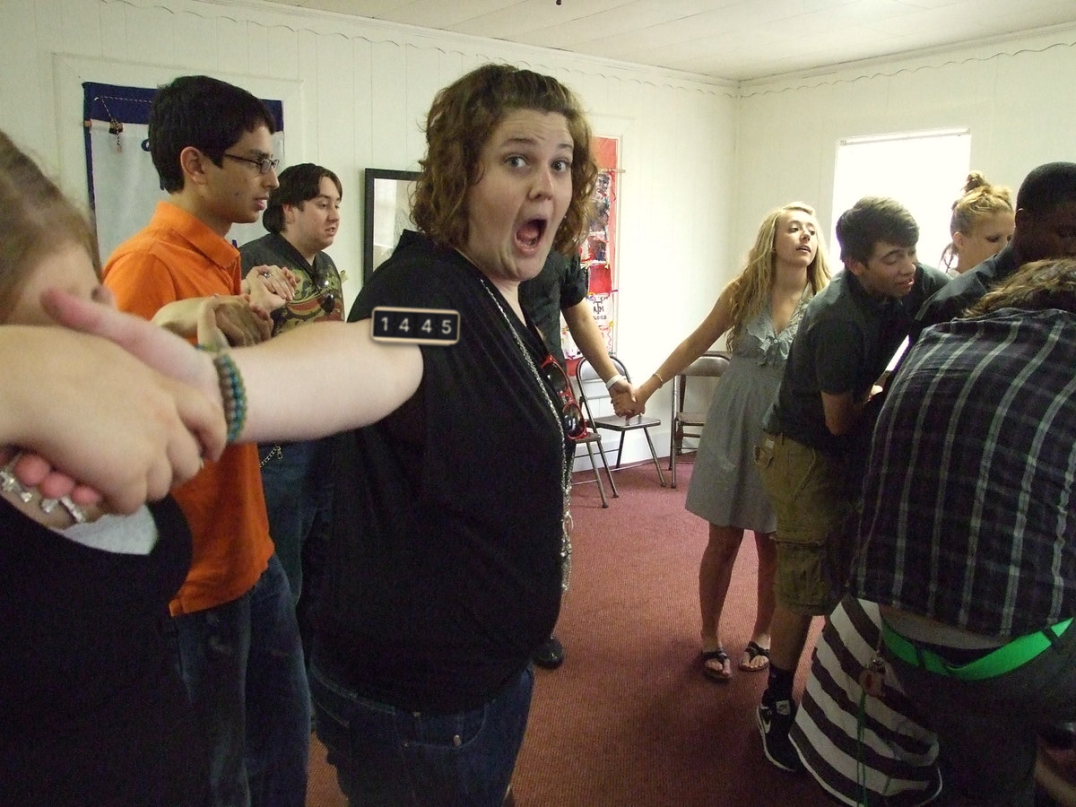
**14:45**
